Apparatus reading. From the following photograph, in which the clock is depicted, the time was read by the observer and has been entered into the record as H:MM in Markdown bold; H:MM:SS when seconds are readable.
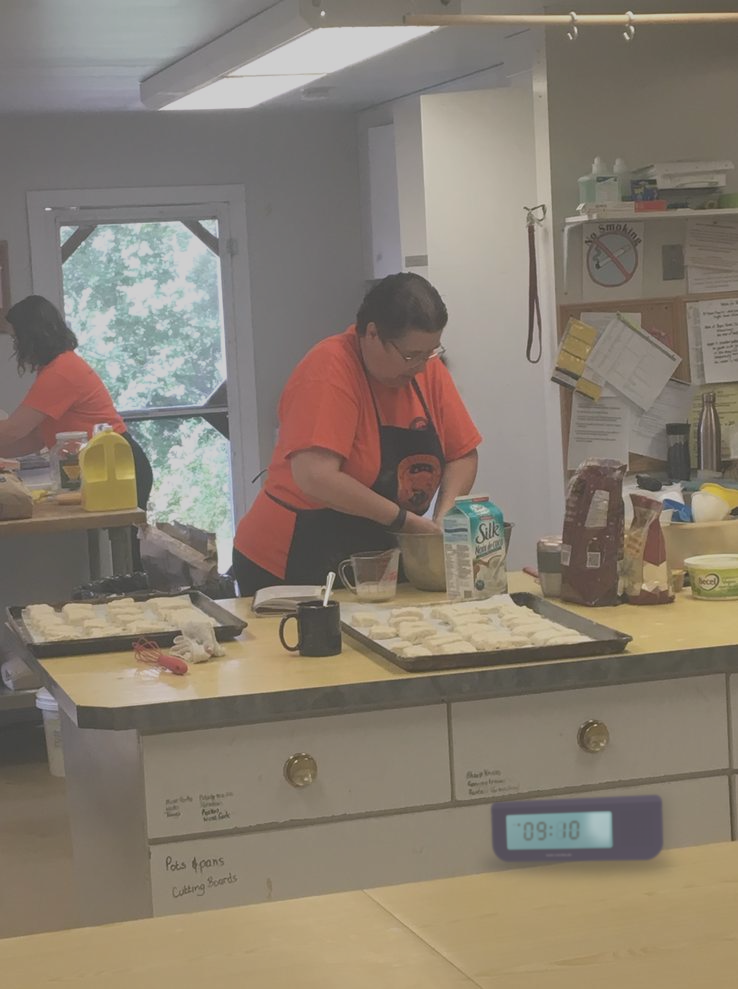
**9:10**
